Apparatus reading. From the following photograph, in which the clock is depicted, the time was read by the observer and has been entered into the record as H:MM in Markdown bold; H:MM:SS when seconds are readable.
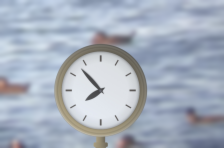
**7:53**
